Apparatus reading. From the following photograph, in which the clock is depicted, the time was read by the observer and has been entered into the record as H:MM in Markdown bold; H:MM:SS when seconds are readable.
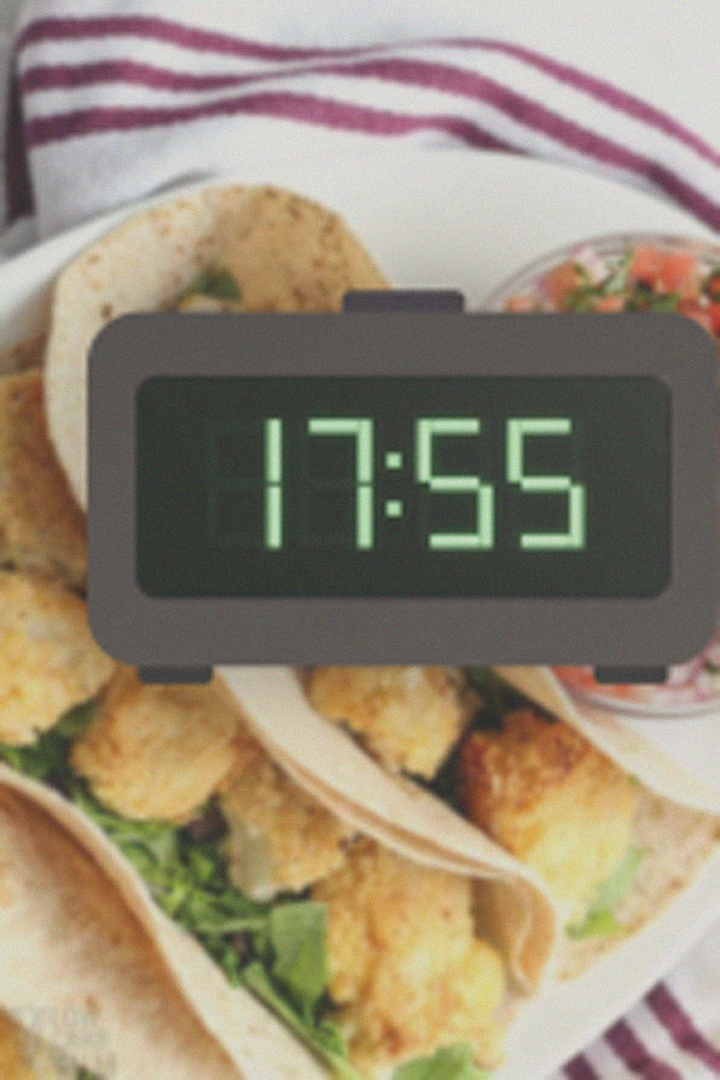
**17:55**
